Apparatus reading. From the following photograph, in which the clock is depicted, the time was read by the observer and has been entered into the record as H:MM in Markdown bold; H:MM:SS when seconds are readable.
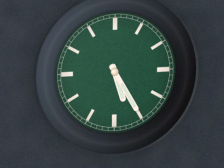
**5:25**
